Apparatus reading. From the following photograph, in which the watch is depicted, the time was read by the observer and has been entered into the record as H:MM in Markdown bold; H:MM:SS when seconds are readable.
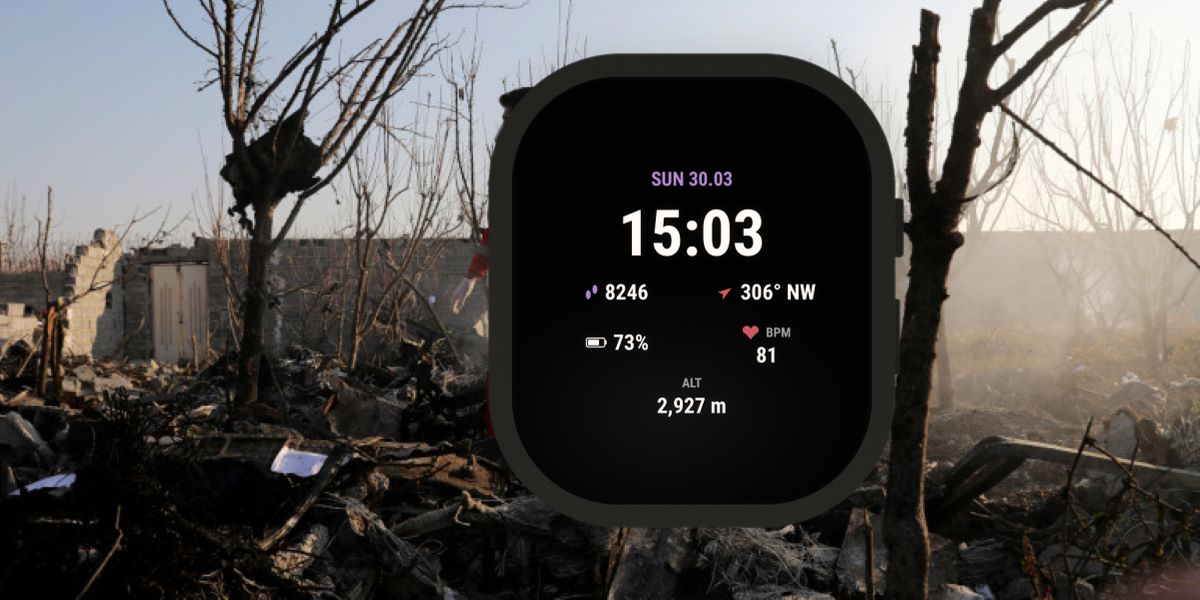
**15:03**
